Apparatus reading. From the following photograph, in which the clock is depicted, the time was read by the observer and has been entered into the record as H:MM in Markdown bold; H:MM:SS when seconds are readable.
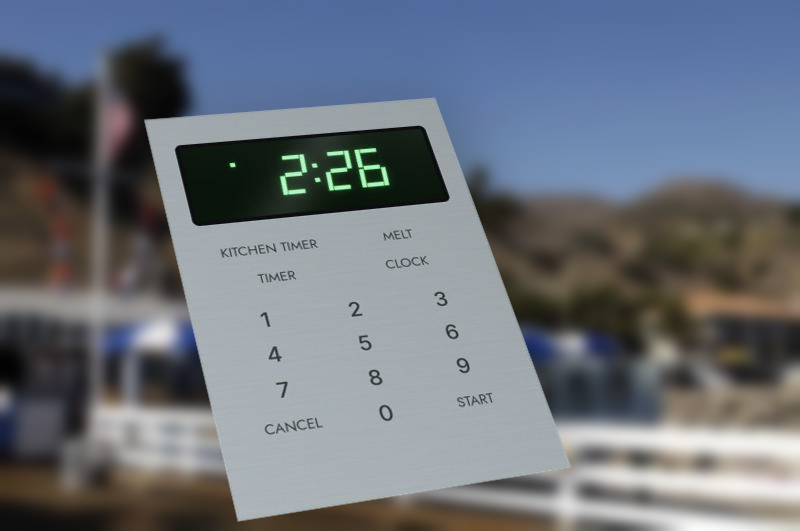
**2:26**
